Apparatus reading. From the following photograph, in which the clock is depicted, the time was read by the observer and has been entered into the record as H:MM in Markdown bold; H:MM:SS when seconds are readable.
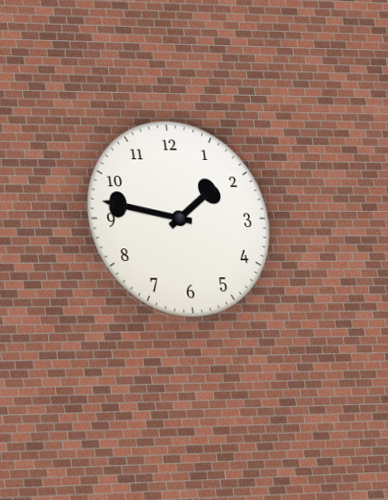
**1:47**
